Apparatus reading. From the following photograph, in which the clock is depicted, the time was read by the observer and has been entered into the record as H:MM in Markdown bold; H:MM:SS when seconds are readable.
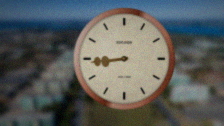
**8:44**
